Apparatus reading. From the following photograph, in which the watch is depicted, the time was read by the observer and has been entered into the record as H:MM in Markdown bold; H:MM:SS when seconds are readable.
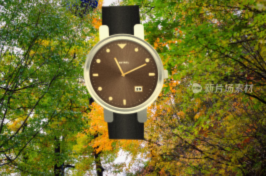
**11:11**
